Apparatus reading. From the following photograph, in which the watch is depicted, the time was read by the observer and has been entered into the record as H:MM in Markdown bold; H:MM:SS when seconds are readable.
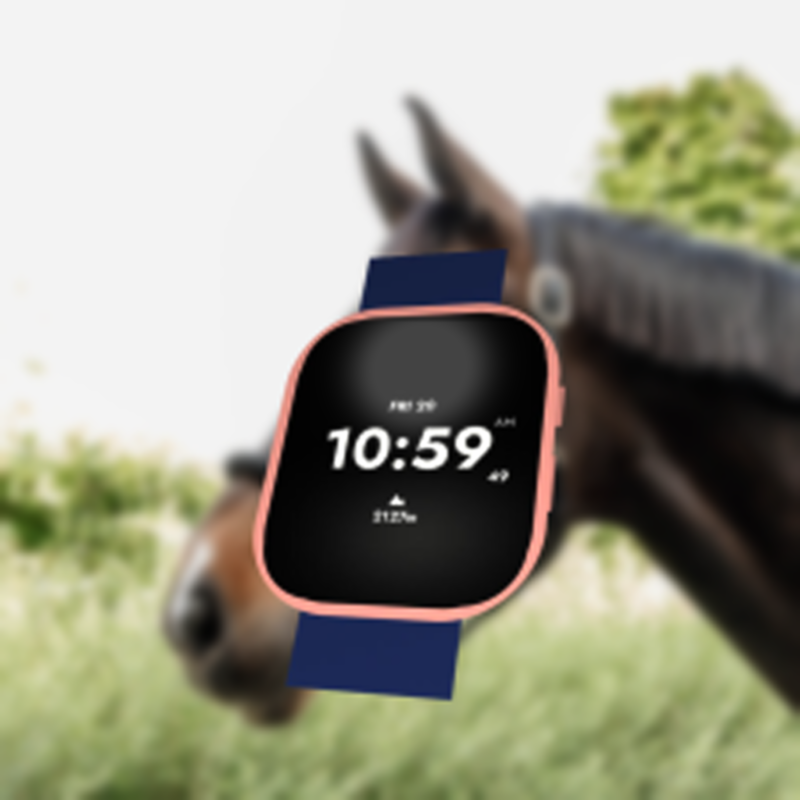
**10:59**
